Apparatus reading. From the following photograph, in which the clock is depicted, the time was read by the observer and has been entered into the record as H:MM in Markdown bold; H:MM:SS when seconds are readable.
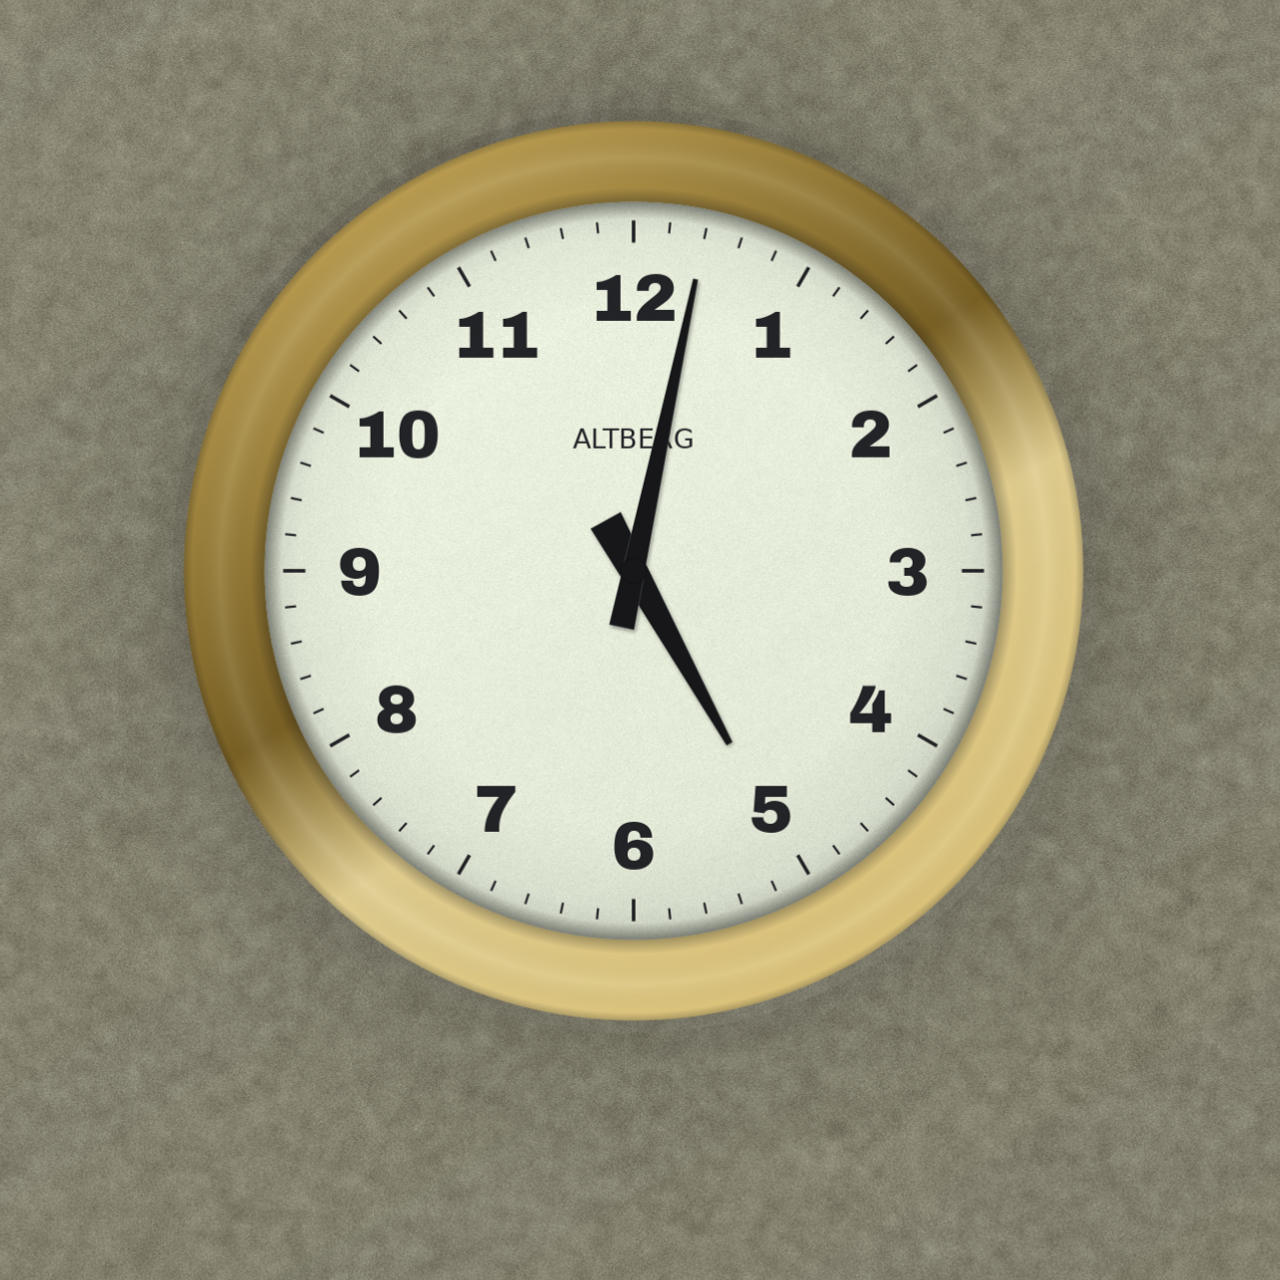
**5:02**
